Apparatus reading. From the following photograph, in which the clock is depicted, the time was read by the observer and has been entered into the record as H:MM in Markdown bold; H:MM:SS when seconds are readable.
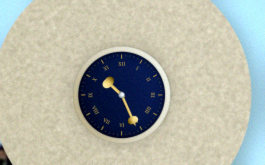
**10:26**
